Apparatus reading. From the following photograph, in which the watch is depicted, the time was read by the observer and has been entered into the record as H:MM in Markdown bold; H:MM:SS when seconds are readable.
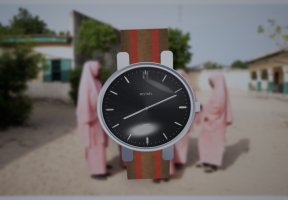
**8:11**
